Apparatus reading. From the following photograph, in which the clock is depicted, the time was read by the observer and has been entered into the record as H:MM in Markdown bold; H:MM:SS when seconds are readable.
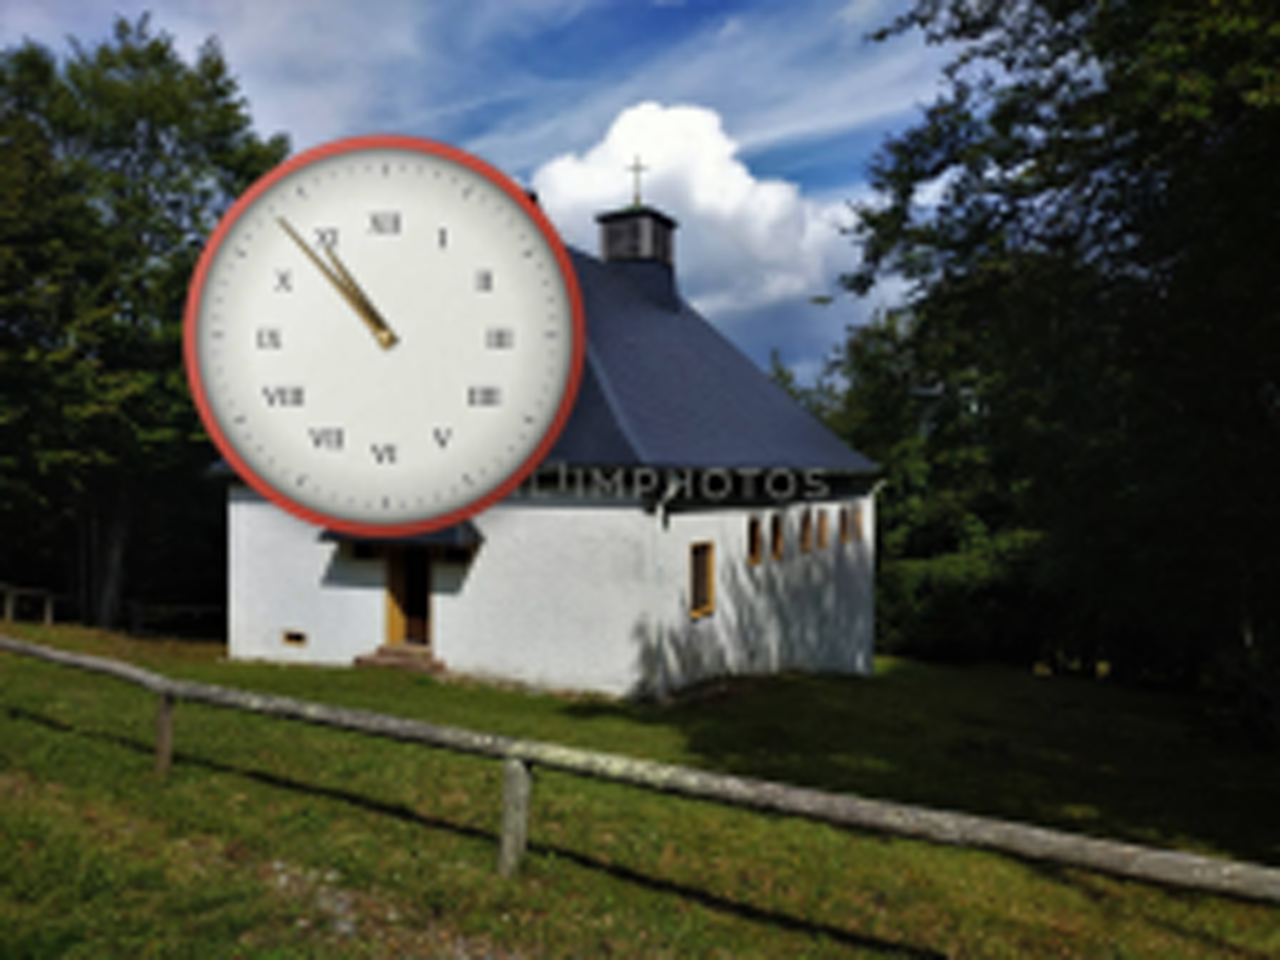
**10:53**
